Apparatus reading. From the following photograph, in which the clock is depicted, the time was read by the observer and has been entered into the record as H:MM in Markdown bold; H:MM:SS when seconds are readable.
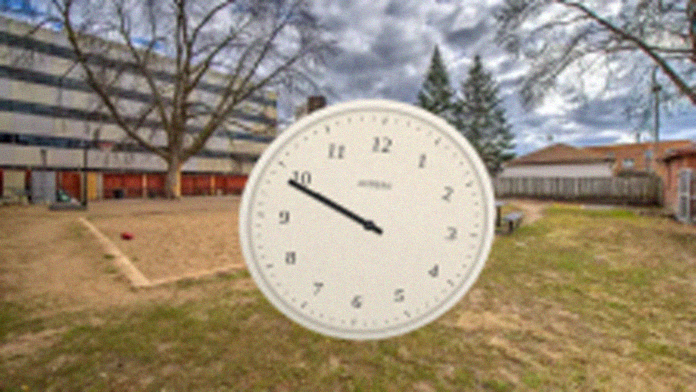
**9:49**
